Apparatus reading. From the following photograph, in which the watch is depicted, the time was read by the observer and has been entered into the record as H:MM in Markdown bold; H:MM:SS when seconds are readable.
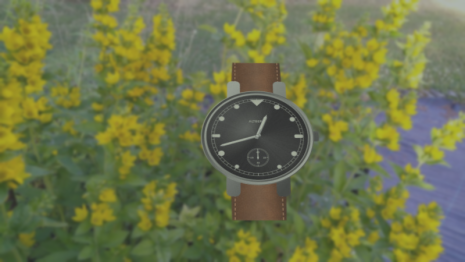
**12:42**
